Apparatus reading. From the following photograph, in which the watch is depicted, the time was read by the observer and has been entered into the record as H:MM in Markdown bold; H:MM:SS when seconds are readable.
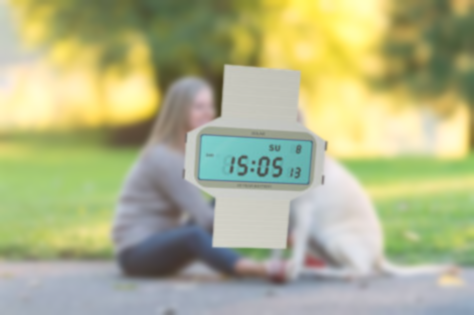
**15:05:13**
